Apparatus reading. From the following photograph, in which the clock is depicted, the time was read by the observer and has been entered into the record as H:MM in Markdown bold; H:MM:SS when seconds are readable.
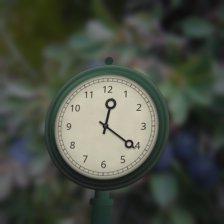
**12:21**
